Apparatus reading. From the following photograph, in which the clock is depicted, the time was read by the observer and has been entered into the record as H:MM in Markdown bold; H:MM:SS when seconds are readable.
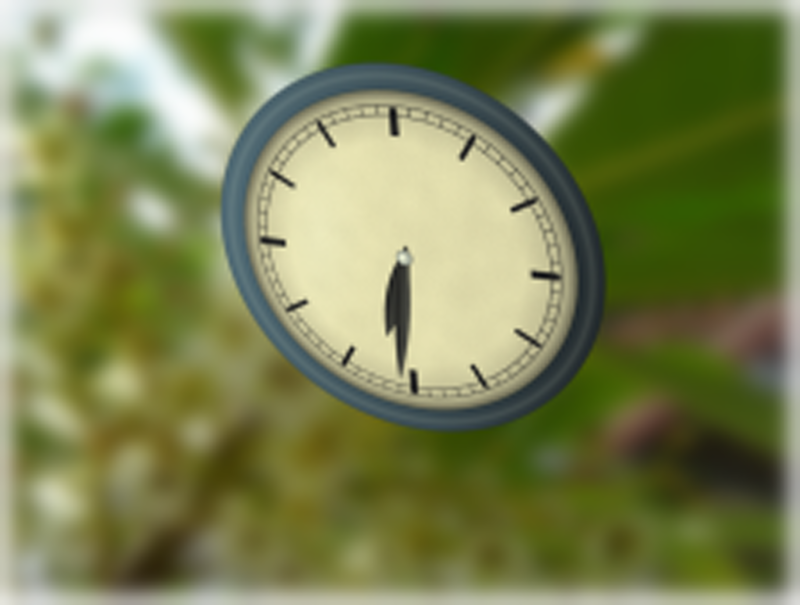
**6:31**
